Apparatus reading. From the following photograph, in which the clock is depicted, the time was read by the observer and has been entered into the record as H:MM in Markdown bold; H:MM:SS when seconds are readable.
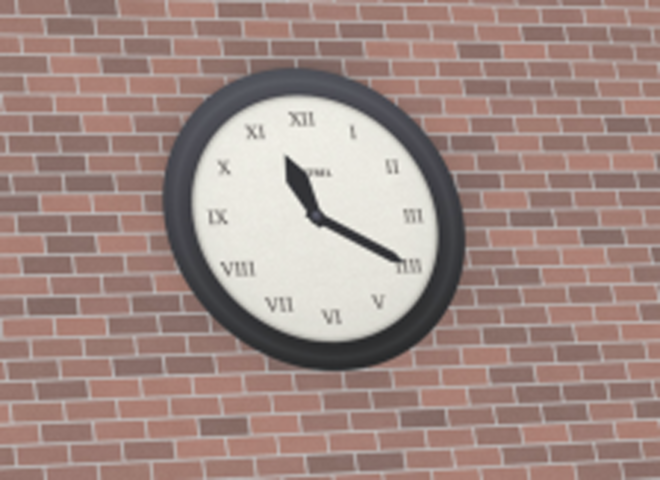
**11:20**
